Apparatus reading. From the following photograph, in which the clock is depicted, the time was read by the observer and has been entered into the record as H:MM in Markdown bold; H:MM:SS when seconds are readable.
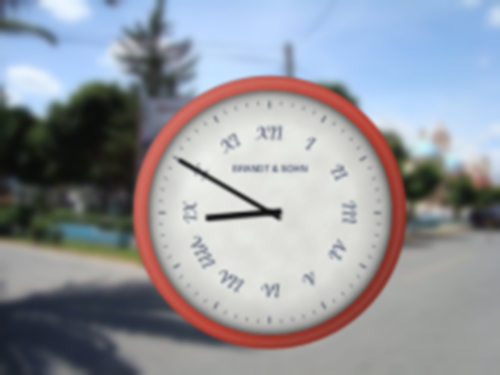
**8:50**
